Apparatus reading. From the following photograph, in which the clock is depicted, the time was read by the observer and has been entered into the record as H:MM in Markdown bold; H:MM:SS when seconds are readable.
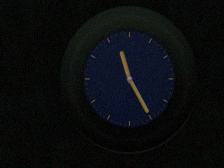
**11:25**
